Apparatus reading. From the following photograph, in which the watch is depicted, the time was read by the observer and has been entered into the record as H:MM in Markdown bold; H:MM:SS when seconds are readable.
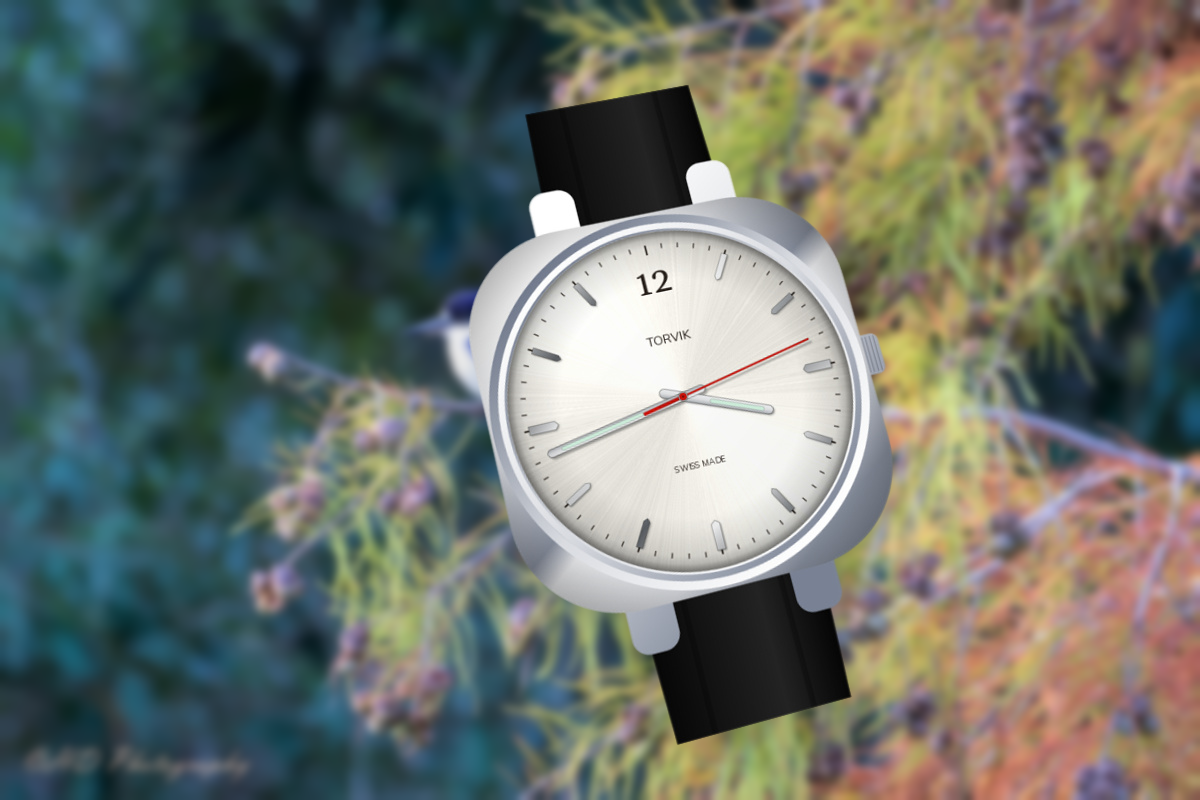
**3:43:13**
